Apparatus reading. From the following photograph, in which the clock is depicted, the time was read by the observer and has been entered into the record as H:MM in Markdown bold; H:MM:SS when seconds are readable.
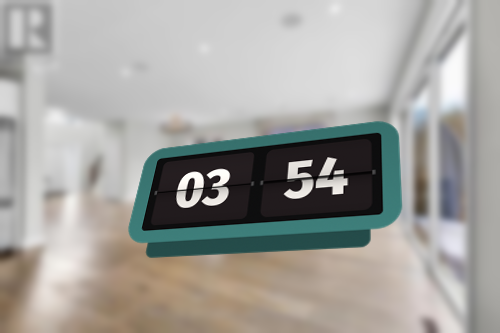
**3:54**
